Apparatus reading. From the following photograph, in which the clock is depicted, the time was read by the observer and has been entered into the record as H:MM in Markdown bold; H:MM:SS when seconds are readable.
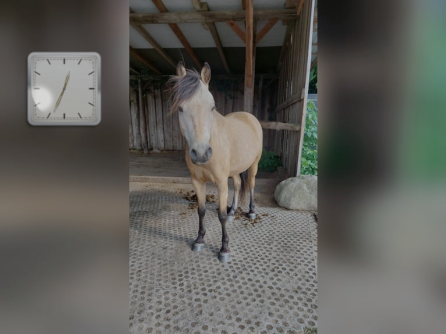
**12:34**
